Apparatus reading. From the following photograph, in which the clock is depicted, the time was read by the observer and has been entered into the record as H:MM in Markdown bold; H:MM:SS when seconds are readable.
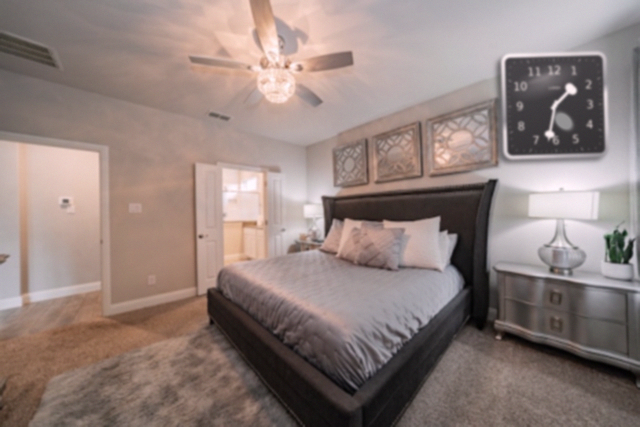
**1:32**
